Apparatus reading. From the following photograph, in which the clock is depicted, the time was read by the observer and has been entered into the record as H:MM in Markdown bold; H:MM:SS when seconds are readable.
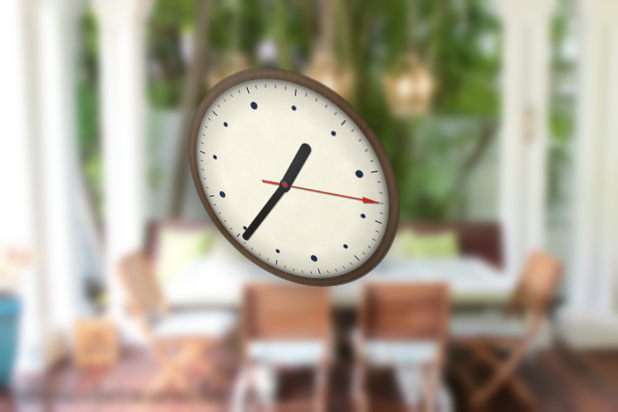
**1:39:18**
